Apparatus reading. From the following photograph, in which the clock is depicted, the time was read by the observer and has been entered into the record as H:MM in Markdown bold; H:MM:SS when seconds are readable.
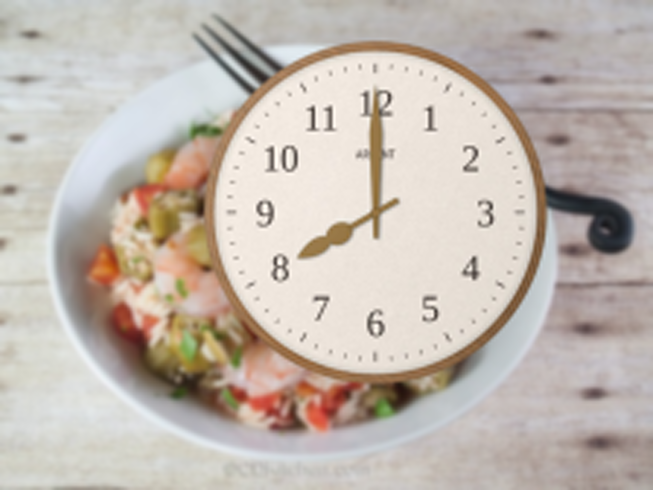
**8:00**
